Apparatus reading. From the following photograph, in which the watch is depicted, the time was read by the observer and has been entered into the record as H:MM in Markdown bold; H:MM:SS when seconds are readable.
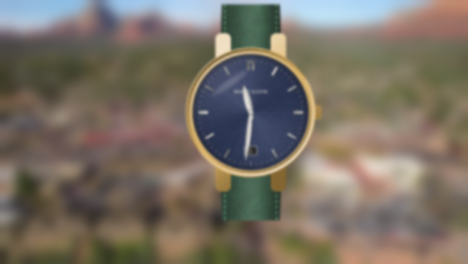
**11:31**
